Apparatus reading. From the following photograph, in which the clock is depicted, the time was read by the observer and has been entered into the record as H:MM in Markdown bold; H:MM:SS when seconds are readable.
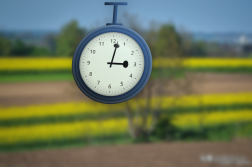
**3:02**
